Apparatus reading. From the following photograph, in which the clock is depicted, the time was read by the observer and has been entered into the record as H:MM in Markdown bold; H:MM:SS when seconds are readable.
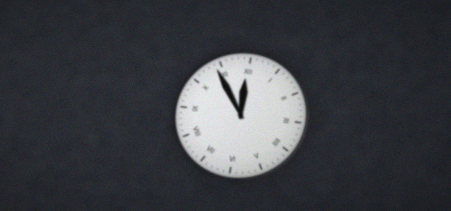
**11:54**
